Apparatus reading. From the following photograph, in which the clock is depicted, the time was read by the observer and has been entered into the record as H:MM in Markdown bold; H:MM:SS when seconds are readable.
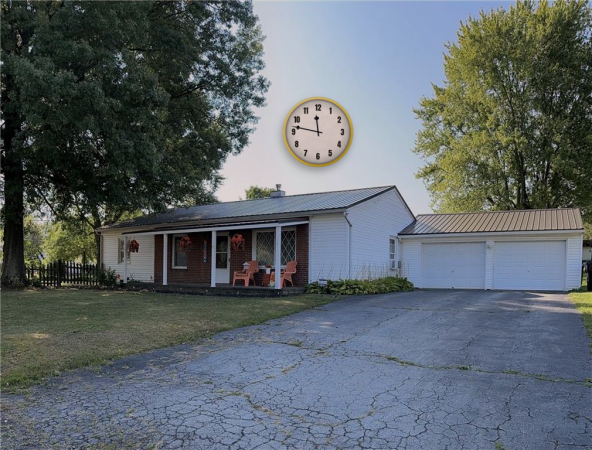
**11:47**
